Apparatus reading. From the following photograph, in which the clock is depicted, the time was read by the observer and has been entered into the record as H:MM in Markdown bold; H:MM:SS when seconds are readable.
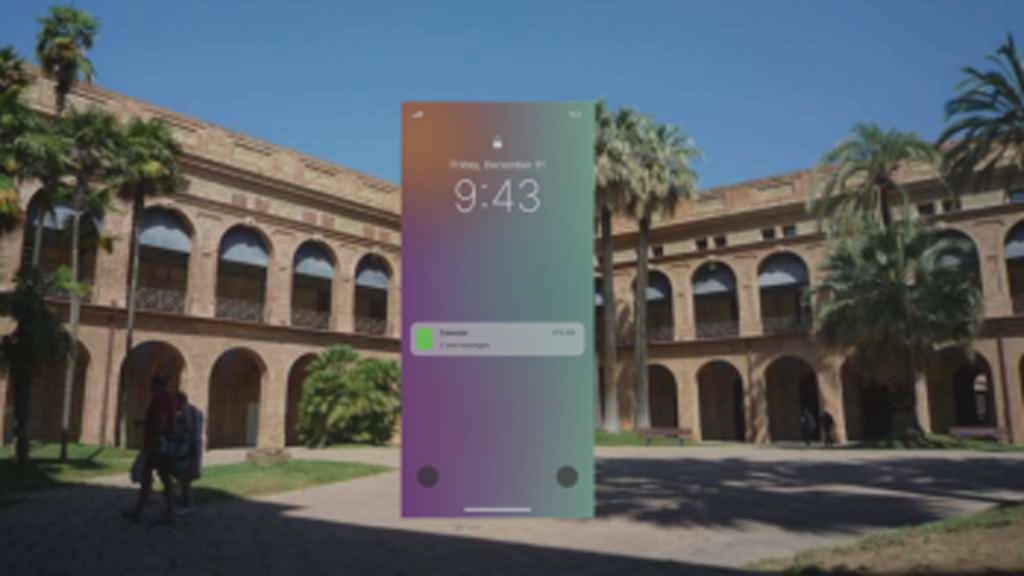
**9:43**
